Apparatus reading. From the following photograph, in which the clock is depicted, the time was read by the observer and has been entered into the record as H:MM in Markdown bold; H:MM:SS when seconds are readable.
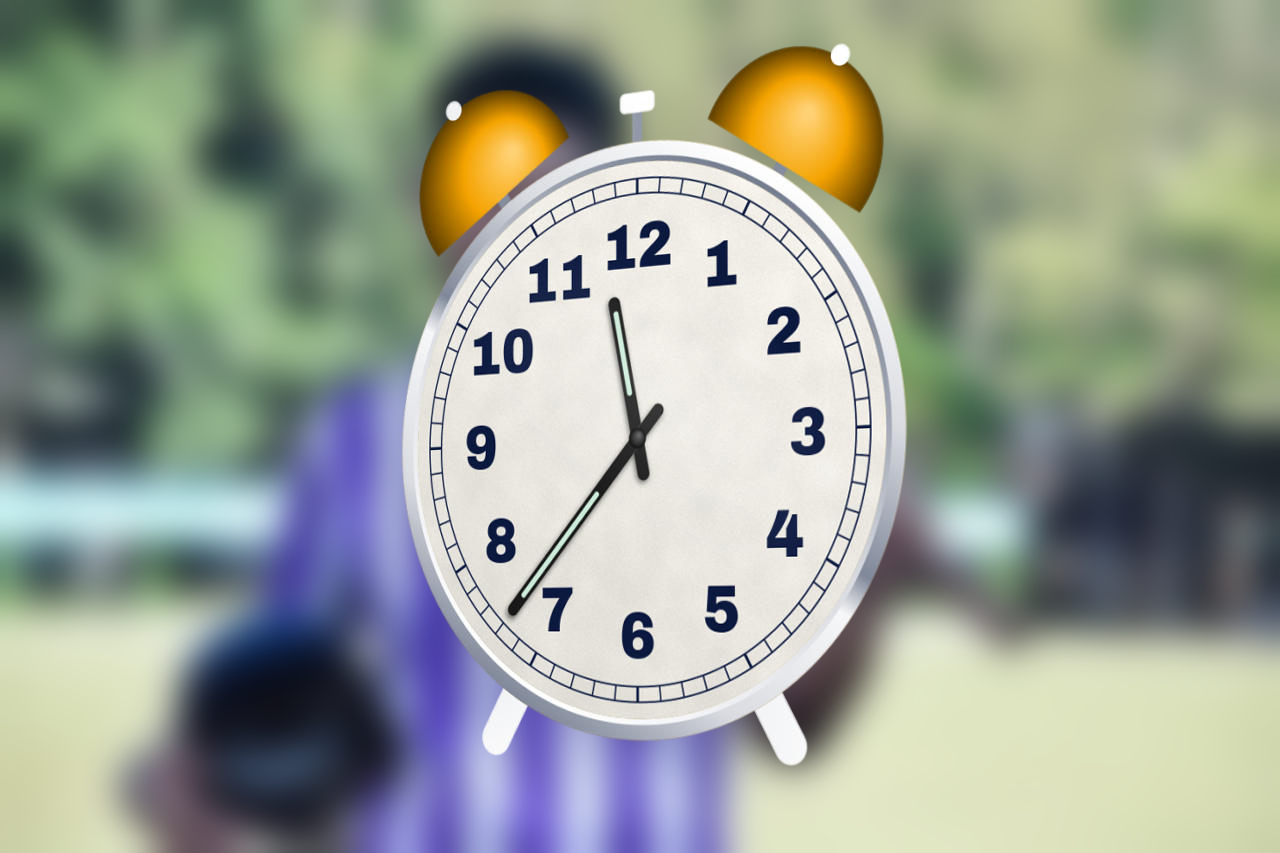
**11:37**
